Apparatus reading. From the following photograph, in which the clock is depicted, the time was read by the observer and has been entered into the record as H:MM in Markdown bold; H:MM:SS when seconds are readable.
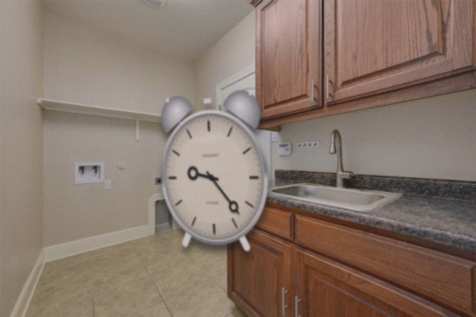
**9:23**
